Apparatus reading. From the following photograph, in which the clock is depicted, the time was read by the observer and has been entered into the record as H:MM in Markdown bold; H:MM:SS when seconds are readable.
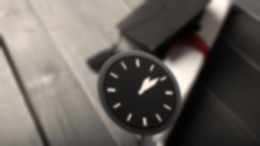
**1:09**
